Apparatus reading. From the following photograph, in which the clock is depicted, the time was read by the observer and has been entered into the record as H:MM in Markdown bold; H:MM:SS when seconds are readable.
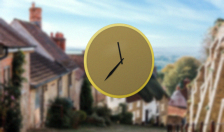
**11:37**
